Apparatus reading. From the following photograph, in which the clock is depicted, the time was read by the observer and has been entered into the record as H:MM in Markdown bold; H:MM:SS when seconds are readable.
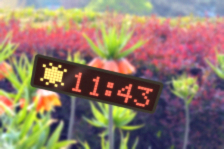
**11:43**
